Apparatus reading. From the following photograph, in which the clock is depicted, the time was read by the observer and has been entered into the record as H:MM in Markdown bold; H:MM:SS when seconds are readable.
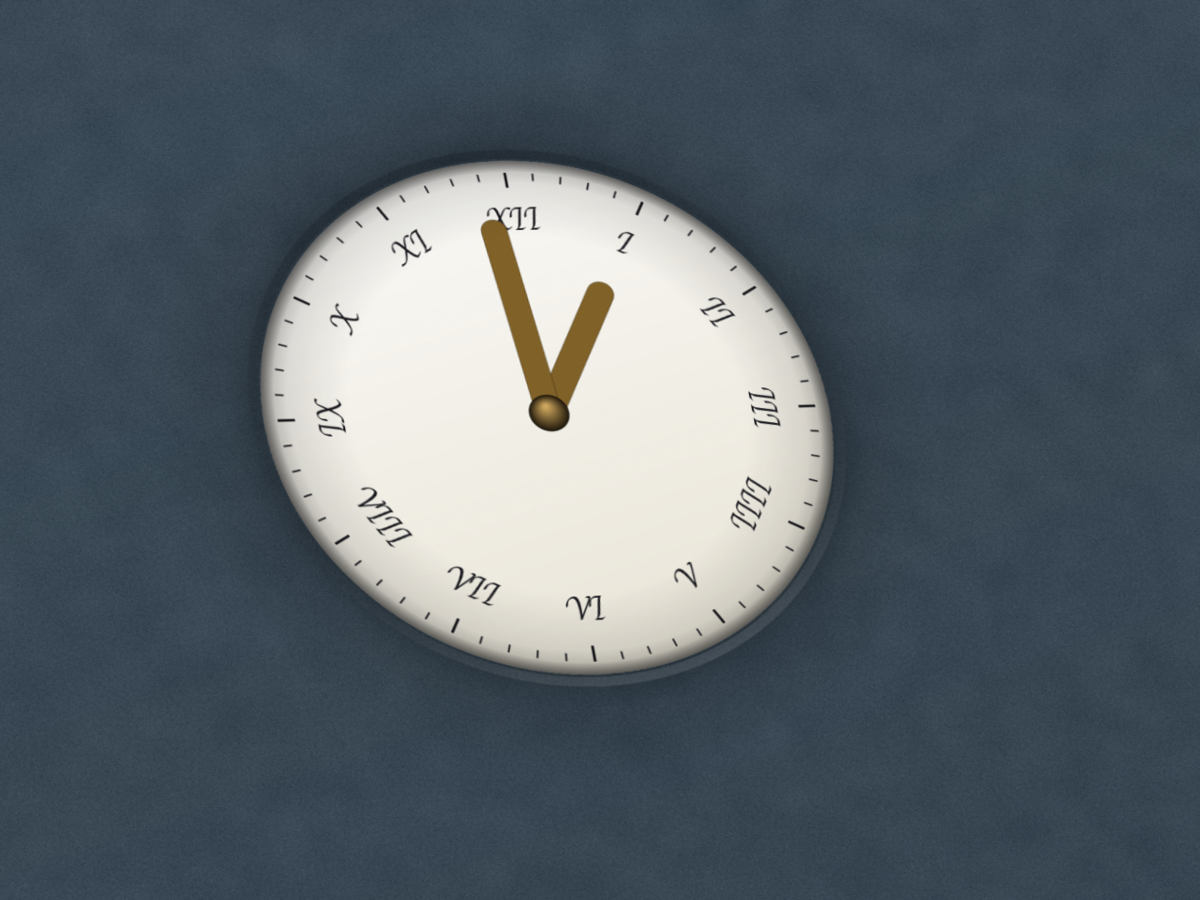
**12:59**
